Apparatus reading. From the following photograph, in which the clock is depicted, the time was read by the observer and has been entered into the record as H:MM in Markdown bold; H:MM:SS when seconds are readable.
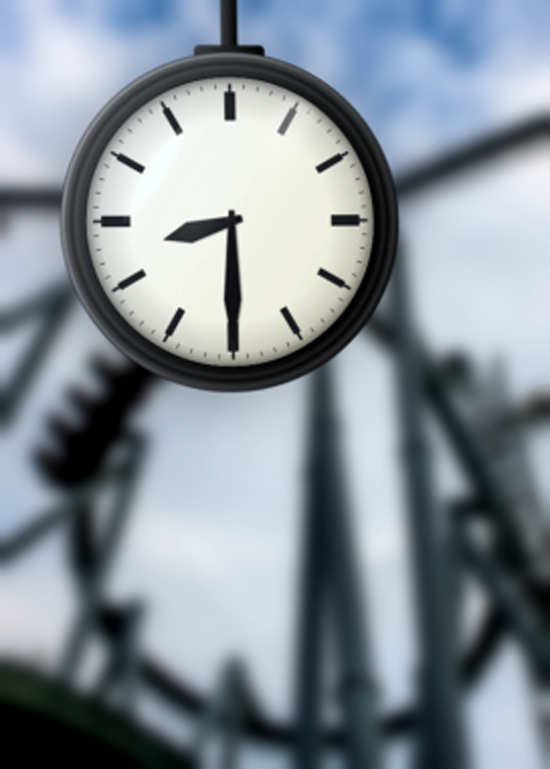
**8:30**
